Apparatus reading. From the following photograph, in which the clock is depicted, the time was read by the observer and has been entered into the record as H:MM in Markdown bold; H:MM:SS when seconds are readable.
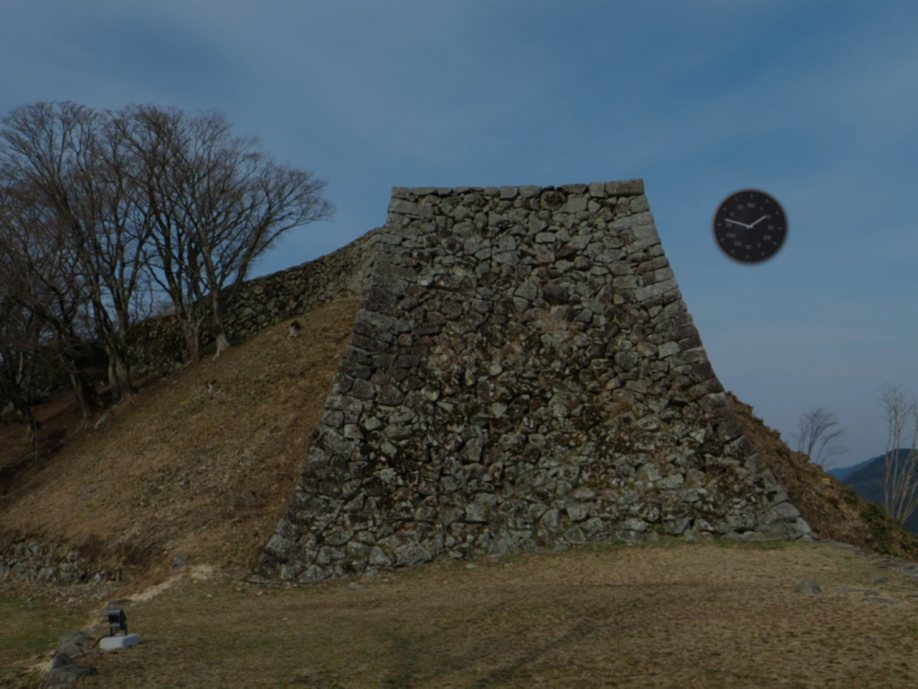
**1:47**
